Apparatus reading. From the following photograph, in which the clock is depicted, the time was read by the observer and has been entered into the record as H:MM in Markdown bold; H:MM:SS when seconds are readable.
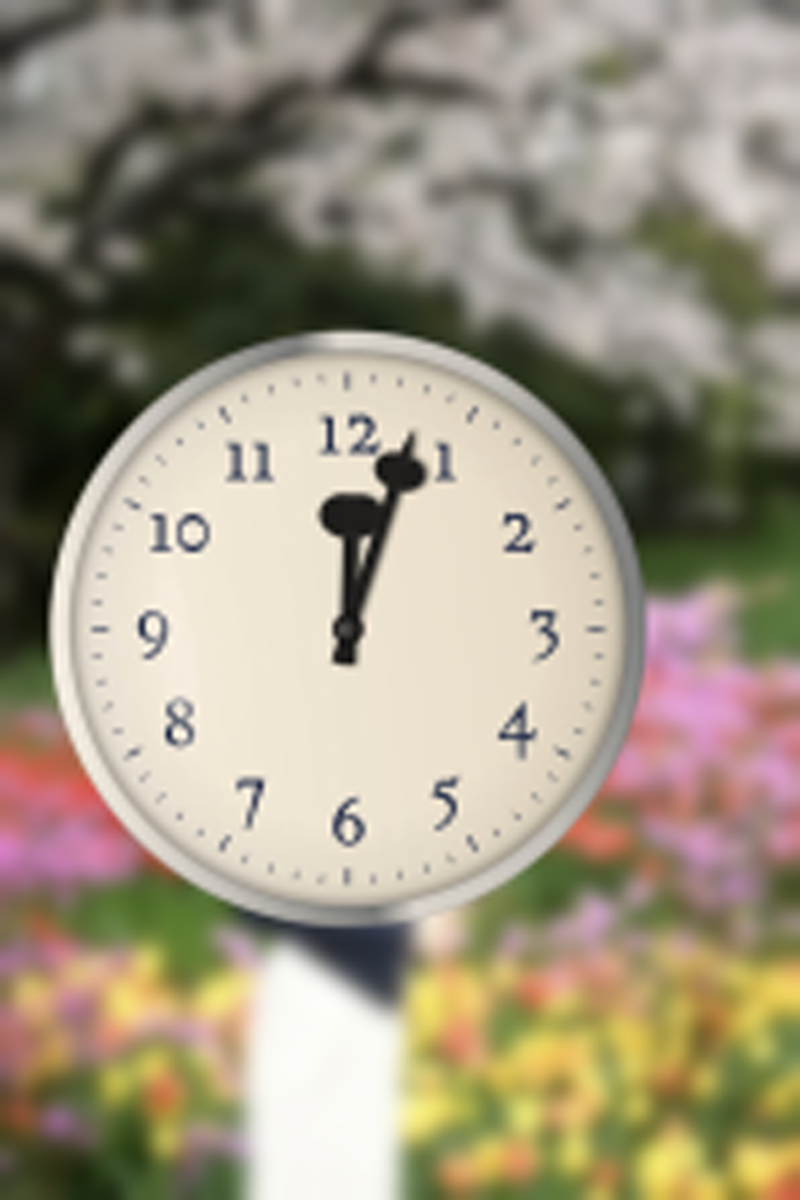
**12:03**
